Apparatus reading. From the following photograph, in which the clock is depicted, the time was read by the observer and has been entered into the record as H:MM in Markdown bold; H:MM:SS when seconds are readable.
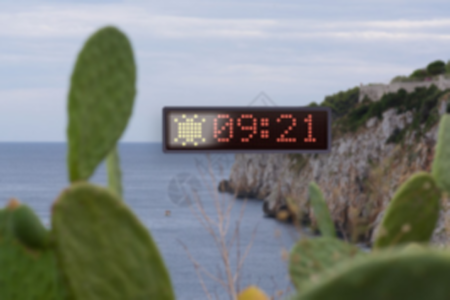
**9:21**
